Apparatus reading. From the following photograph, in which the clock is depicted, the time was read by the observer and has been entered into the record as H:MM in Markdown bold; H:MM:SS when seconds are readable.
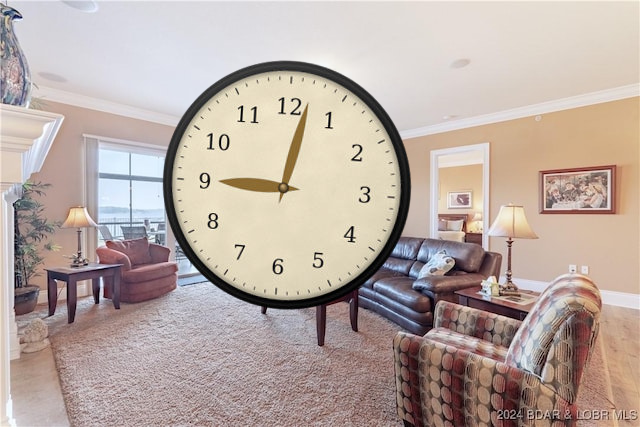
**9:02**
